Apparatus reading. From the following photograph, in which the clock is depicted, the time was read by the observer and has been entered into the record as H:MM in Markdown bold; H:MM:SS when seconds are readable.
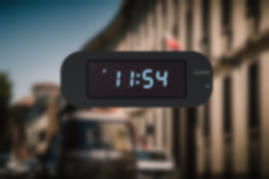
**11:54**
